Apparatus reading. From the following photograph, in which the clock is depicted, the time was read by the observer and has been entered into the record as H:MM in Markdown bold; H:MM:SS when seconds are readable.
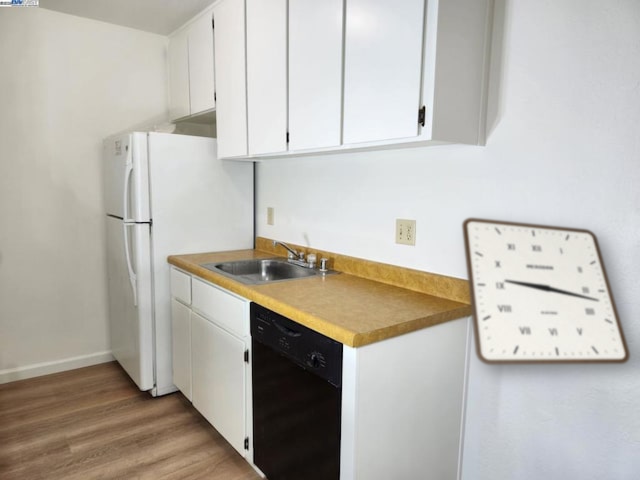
**9:17**
